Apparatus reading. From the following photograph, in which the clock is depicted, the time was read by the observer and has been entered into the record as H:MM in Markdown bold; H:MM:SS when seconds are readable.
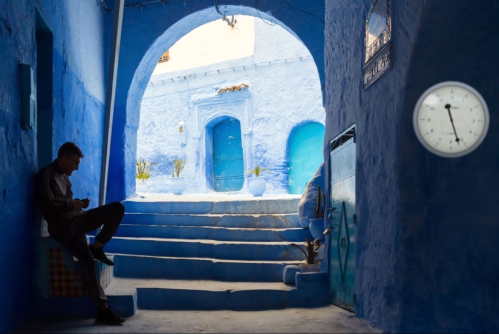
**11:27**
